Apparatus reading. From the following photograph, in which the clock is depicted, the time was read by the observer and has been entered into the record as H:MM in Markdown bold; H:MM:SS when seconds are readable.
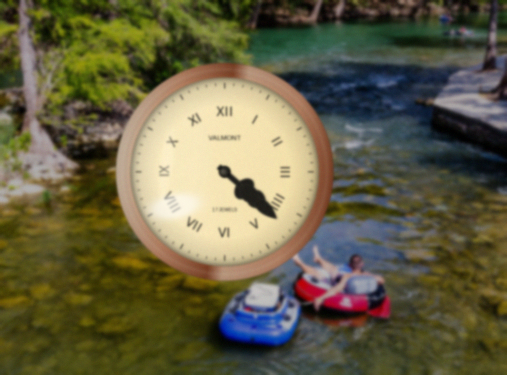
**4:22**
